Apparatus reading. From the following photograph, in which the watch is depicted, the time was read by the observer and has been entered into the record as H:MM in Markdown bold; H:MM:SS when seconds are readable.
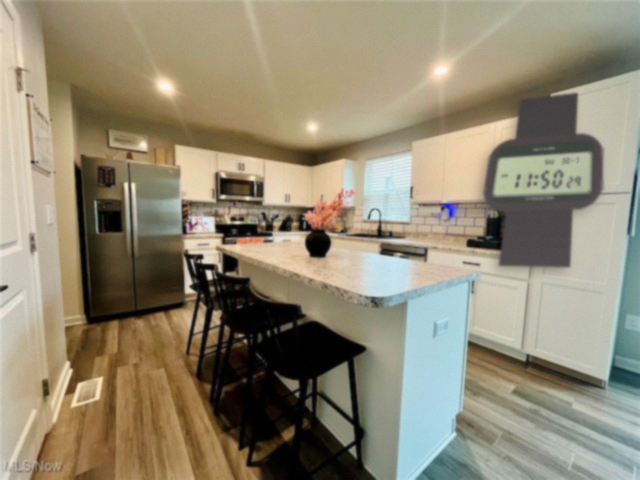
**11:50**
